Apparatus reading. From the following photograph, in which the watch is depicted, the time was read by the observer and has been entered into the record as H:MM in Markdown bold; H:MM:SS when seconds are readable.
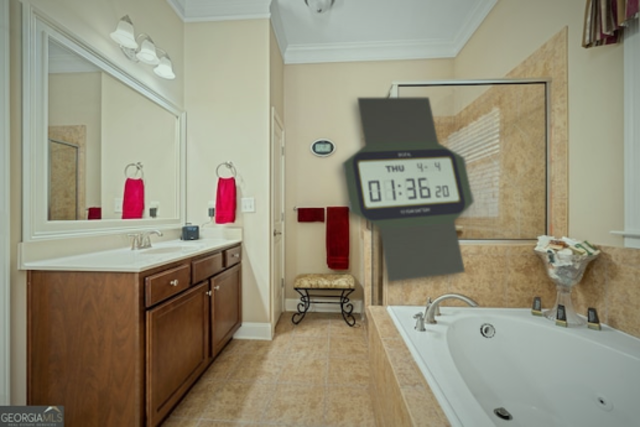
**1:36:20**
